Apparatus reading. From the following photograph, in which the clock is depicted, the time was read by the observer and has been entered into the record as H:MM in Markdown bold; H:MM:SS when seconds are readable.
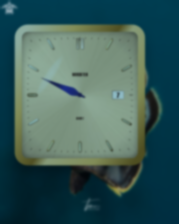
**9:49**
